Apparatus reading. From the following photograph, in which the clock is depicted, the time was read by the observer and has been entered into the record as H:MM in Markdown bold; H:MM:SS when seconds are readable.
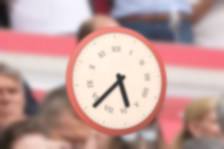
**5:39**
